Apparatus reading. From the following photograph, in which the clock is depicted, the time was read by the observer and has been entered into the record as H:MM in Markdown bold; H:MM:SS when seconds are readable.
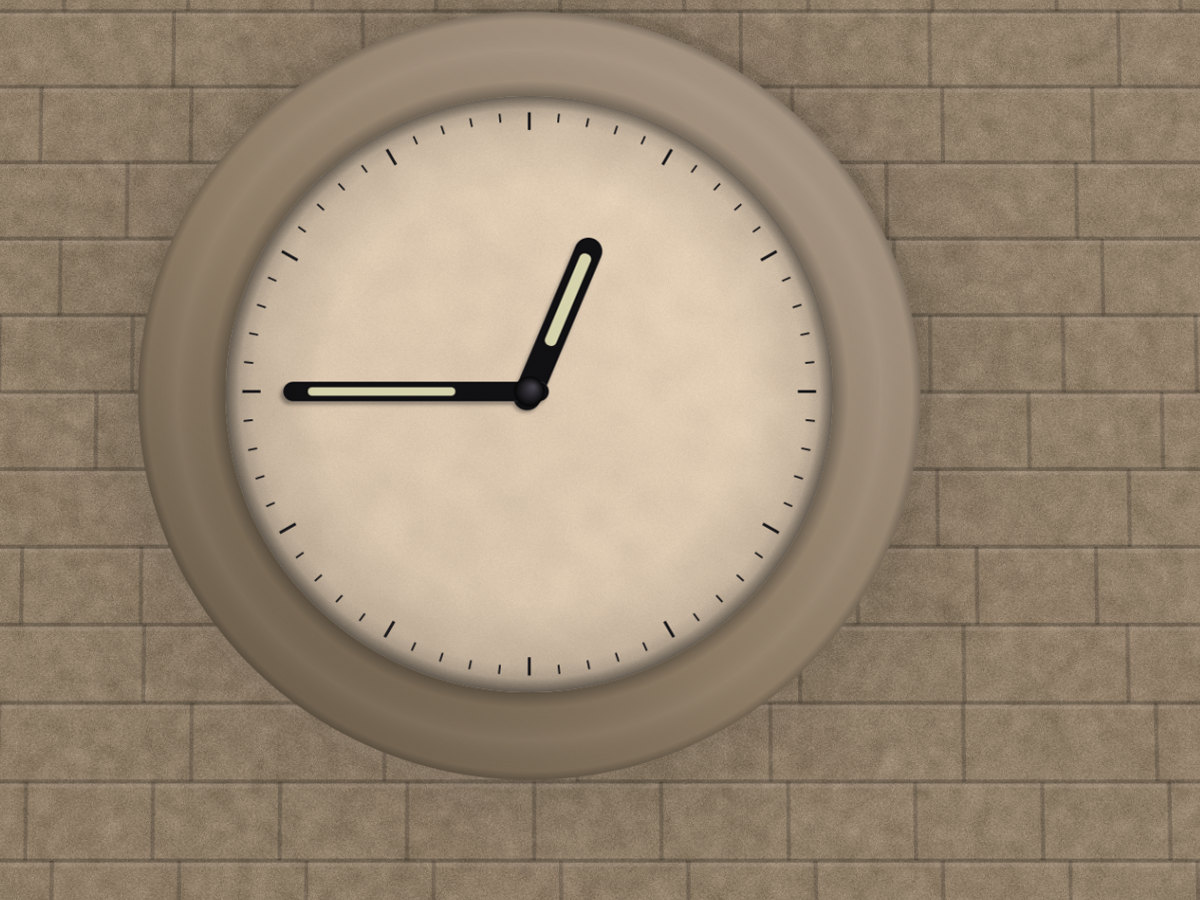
**12:45**
